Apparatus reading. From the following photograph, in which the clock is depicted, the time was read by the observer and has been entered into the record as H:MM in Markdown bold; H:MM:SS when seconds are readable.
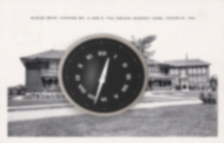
**12:33**
